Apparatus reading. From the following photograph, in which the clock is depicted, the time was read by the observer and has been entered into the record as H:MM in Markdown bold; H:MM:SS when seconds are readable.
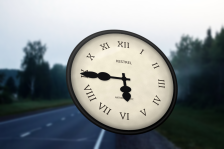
**5:45**
